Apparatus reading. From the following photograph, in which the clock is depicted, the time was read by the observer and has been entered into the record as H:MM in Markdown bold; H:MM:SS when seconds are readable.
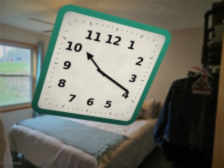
**10:19**
